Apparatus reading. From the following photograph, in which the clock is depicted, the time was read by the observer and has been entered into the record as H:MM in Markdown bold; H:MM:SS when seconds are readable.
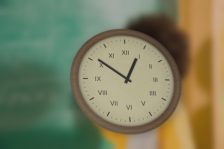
**12:51**
